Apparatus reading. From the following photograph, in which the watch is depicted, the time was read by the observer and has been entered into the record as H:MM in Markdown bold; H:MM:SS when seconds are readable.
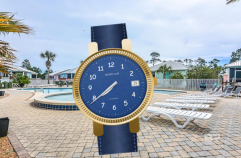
**7:39**
